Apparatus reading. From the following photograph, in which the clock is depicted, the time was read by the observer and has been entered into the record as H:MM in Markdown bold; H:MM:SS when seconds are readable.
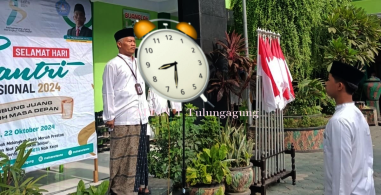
**8:32**
